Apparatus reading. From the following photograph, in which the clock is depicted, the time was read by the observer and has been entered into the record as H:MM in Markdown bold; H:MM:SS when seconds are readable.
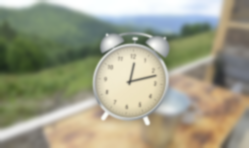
**12:12**
